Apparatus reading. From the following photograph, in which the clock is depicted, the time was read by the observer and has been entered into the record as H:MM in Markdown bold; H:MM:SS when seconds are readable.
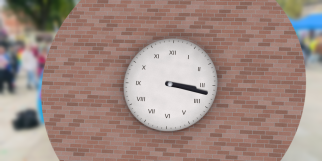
**3:17**
